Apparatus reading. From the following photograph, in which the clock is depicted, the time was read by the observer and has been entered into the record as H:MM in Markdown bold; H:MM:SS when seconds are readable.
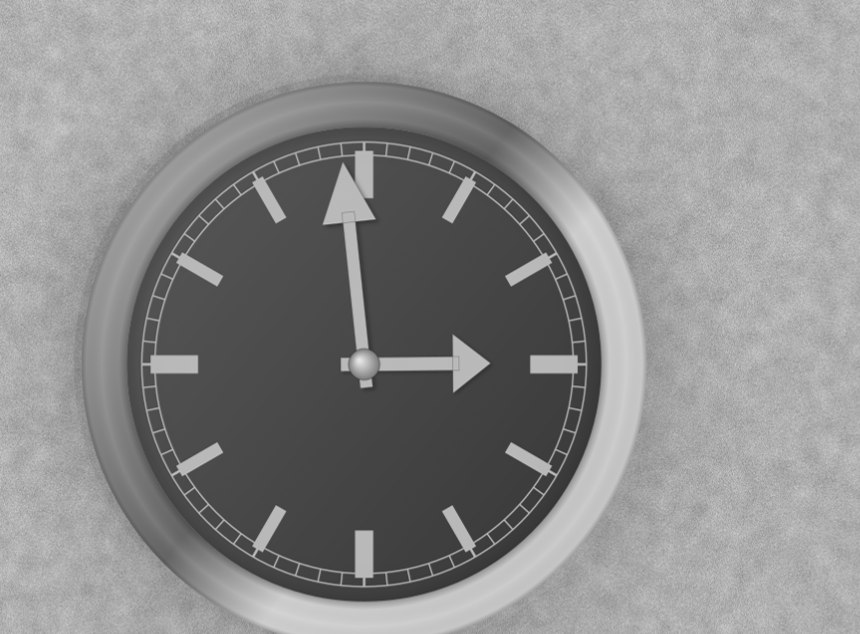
**2:59**
